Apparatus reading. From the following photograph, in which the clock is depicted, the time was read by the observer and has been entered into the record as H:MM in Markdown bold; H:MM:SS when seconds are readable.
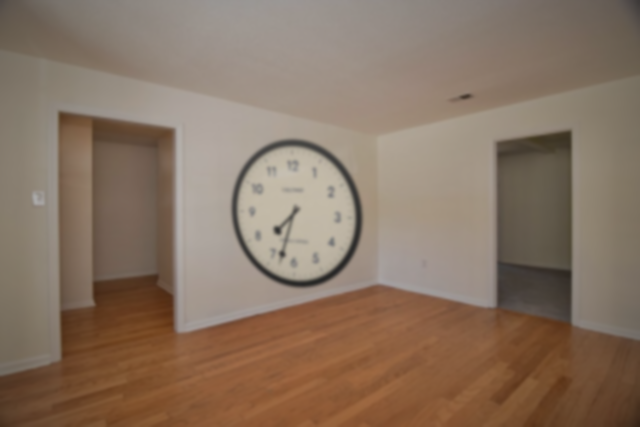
**7:33**
